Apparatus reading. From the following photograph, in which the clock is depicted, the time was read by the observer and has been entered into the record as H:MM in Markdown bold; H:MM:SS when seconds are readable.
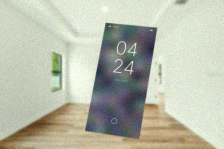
**4:24**
